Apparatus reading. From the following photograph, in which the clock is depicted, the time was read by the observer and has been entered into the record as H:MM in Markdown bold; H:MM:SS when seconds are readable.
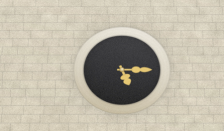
**5:15**
